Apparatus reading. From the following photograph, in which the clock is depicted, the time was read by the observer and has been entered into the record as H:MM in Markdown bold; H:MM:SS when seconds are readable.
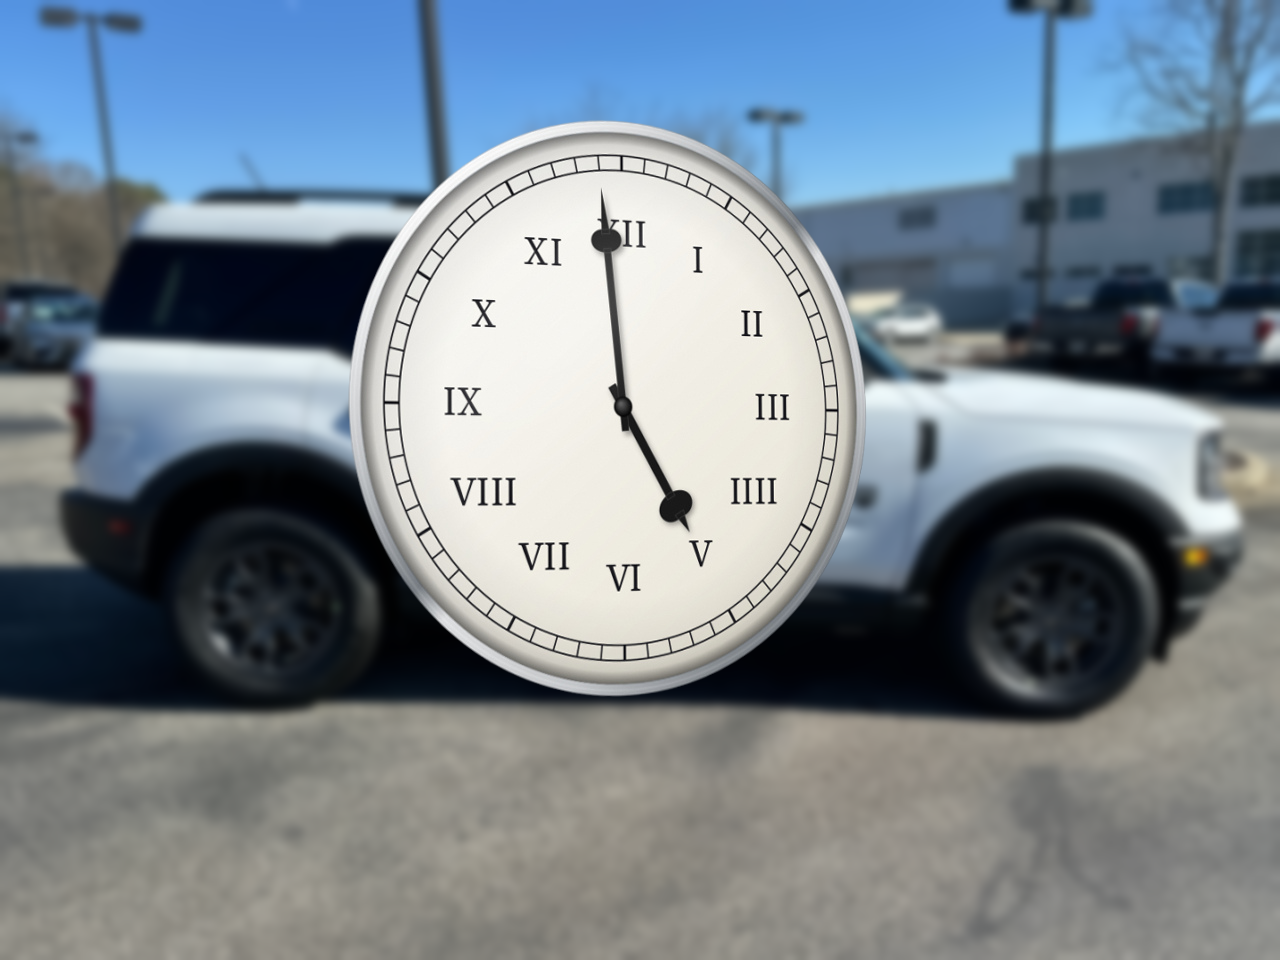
**4:59**
